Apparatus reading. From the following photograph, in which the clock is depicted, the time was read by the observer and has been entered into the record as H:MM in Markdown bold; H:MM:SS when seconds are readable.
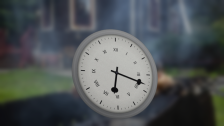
**6:18**
